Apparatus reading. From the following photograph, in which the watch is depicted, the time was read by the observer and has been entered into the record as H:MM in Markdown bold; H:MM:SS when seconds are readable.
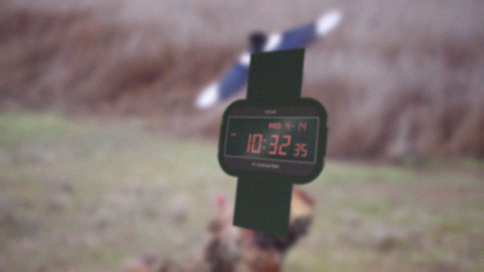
**10:32:35**
